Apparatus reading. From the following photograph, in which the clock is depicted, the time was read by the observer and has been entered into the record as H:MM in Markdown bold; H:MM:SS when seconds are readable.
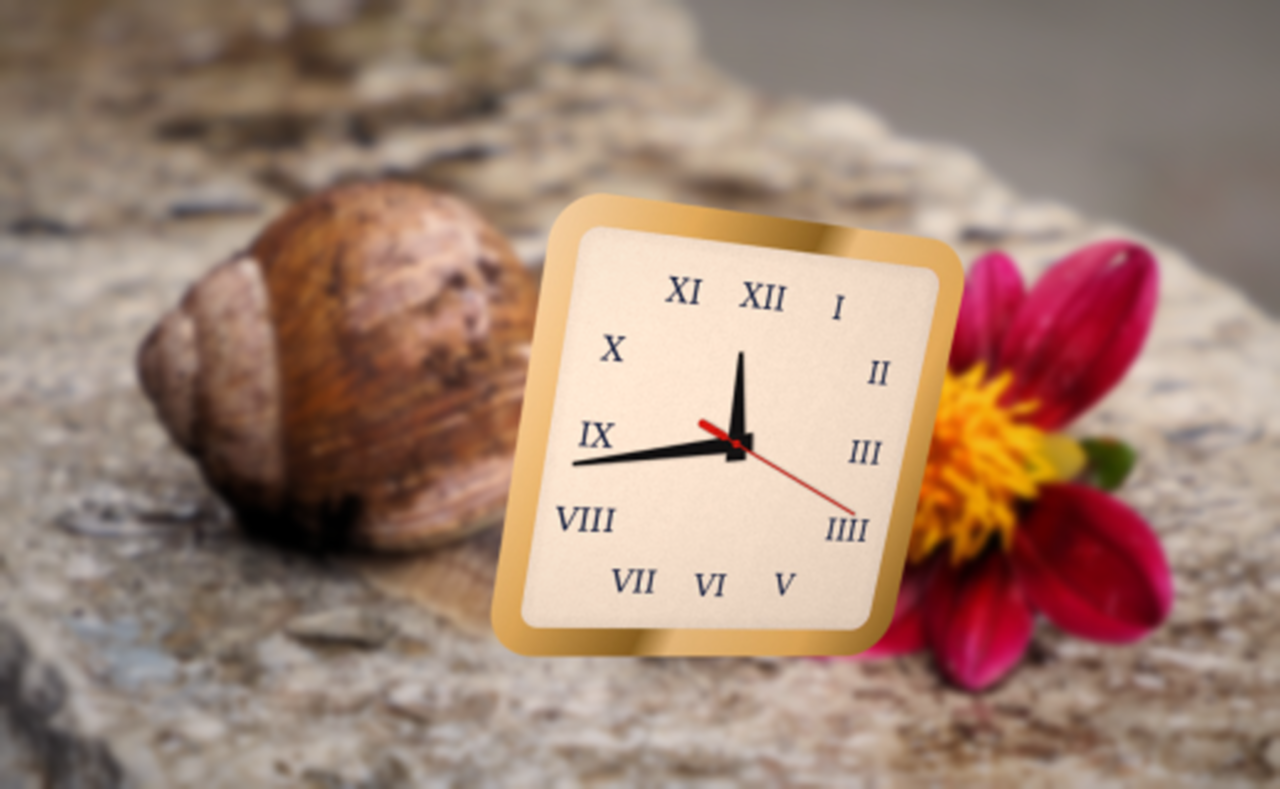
**11:43:19**
